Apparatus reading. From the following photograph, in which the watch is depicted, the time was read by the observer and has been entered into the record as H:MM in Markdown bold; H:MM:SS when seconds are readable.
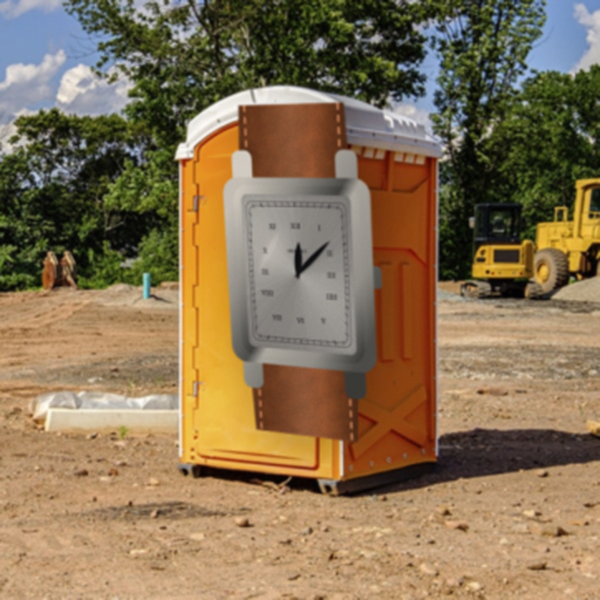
**12:08**
